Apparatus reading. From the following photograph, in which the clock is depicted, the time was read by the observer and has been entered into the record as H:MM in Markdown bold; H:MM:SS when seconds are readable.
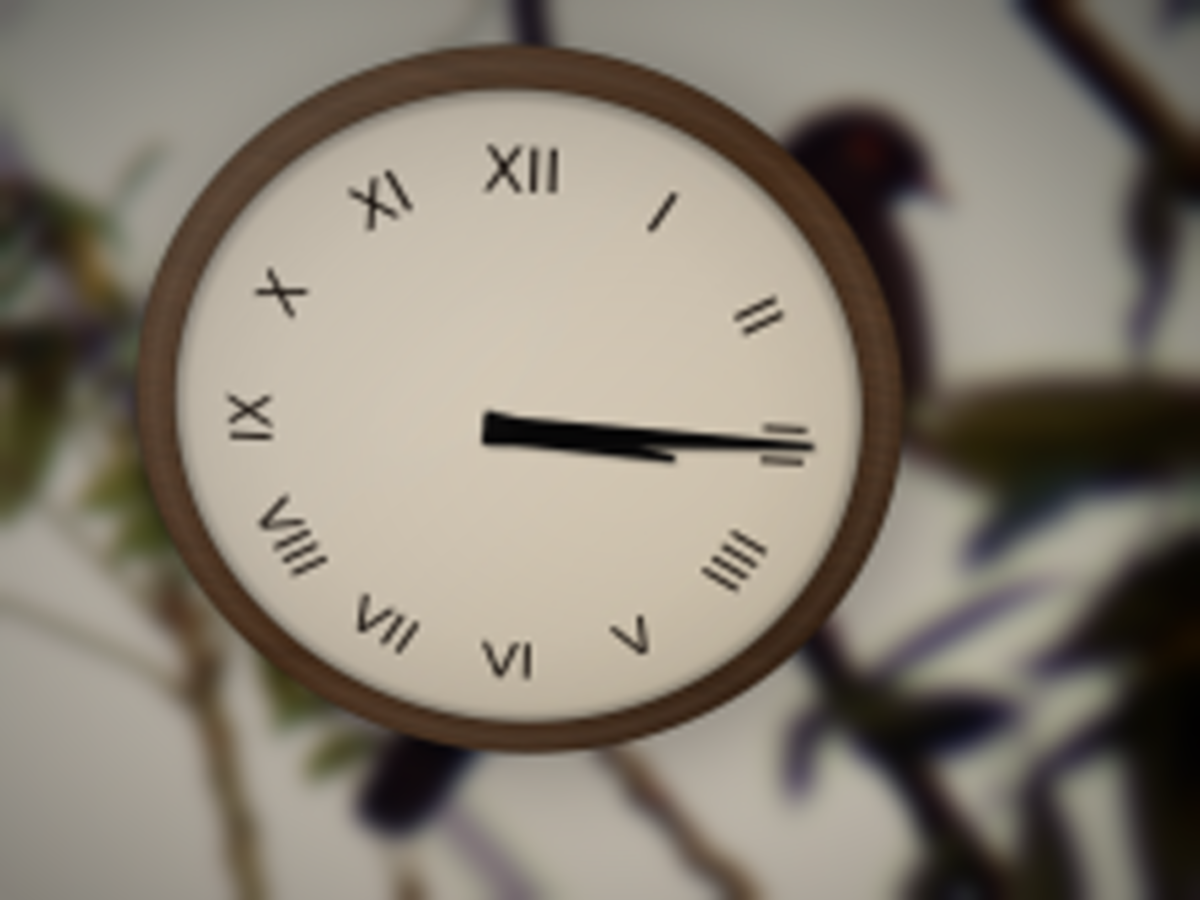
**3:15**
